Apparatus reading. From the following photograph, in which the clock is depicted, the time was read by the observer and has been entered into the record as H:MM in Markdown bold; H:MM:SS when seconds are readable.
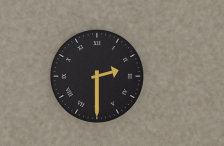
**2:30**
